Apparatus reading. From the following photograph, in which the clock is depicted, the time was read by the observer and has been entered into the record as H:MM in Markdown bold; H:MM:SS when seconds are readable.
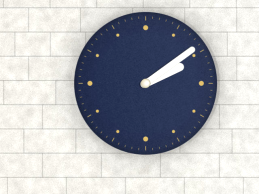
**2:09**
